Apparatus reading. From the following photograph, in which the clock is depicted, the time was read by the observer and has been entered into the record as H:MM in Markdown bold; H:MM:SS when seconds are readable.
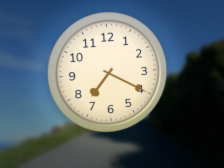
**7:20**
